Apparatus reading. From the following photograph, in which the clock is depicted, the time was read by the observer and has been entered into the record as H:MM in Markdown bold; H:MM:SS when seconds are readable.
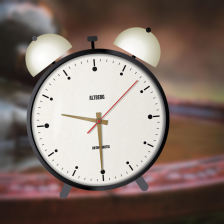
**9:30:08**
